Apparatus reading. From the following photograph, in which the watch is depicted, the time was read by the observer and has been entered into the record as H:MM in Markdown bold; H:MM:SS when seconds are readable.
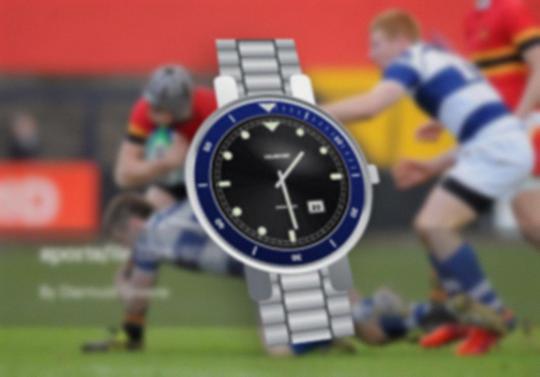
**1:29**
